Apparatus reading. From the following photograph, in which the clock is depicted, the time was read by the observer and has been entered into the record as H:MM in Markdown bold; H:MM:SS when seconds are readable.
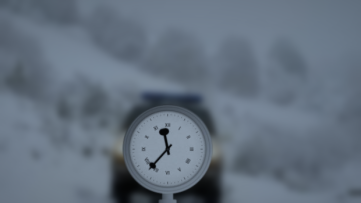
**11:37**
